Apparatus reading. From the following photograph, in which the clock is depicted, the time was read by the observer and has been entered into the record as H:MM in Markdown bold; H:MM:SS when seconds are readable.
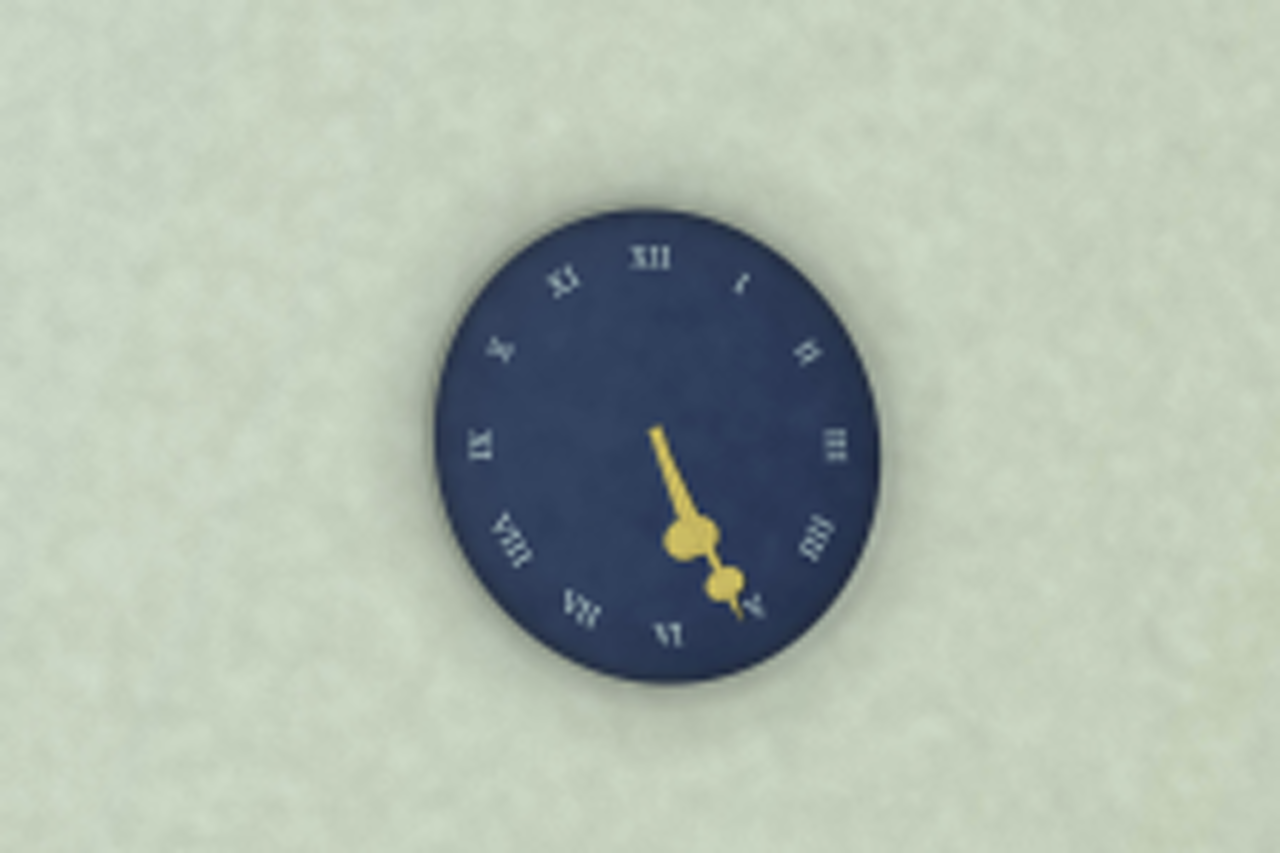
**5:26**
